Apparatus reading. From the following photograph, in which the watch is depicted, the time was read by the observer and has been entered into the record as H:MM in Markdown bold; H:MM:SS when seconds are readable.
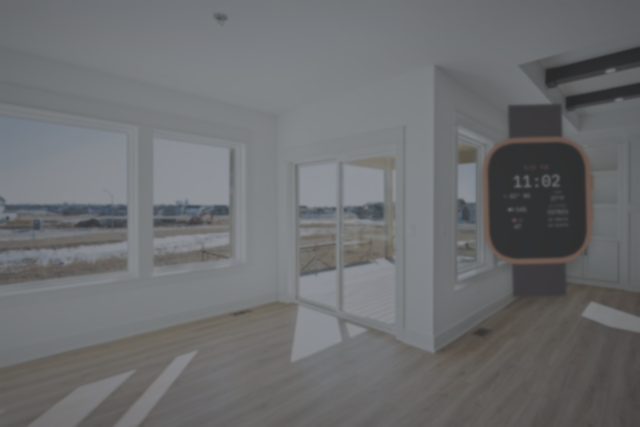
**11:02**
